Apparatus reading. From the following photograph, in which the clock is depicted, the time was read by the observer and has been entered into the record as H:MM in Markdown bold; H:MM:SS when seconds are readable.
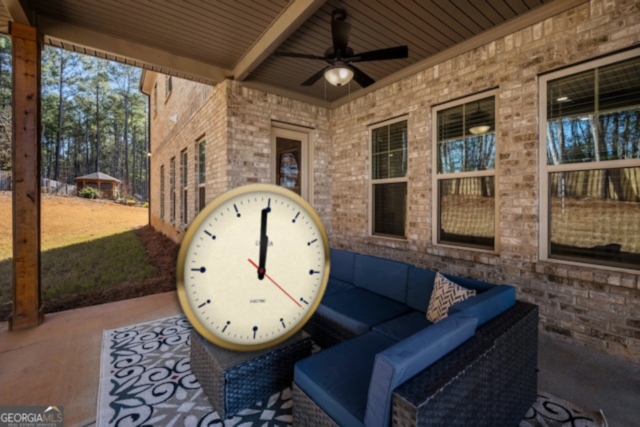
**11:59:21**
